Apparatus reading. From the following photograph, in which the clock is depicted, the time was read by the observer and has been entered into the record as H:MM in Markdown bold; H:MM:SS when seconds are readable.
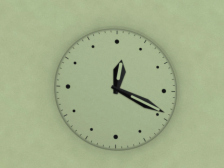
**12:19**
